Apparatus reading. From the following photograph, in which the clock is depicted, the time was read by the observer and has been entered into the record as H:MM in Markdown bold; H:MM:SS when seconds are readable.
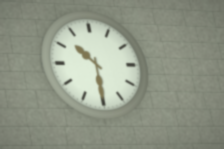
**10:30**
